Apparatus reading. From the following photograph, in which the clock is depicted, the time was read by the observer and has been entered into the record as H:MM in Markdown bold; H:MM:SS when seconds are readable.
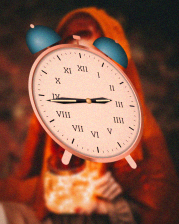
**2:44**
